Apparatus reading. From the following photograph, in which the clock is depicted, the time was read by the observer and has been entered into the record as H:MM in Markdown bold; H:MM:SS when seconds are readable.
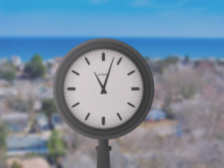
**11:03**
